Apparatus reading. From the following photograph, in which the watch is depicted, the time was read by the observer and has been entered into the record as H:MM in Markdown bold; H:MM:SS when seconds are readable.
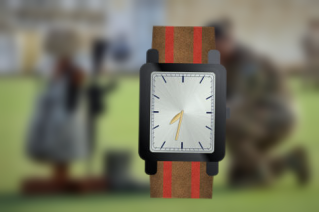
**7:32**
